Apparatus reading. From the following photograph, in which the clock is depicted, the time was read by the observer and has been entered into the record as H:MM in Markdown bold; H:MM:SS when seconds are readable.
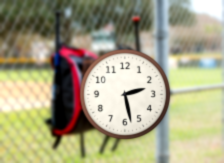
**2:28**
